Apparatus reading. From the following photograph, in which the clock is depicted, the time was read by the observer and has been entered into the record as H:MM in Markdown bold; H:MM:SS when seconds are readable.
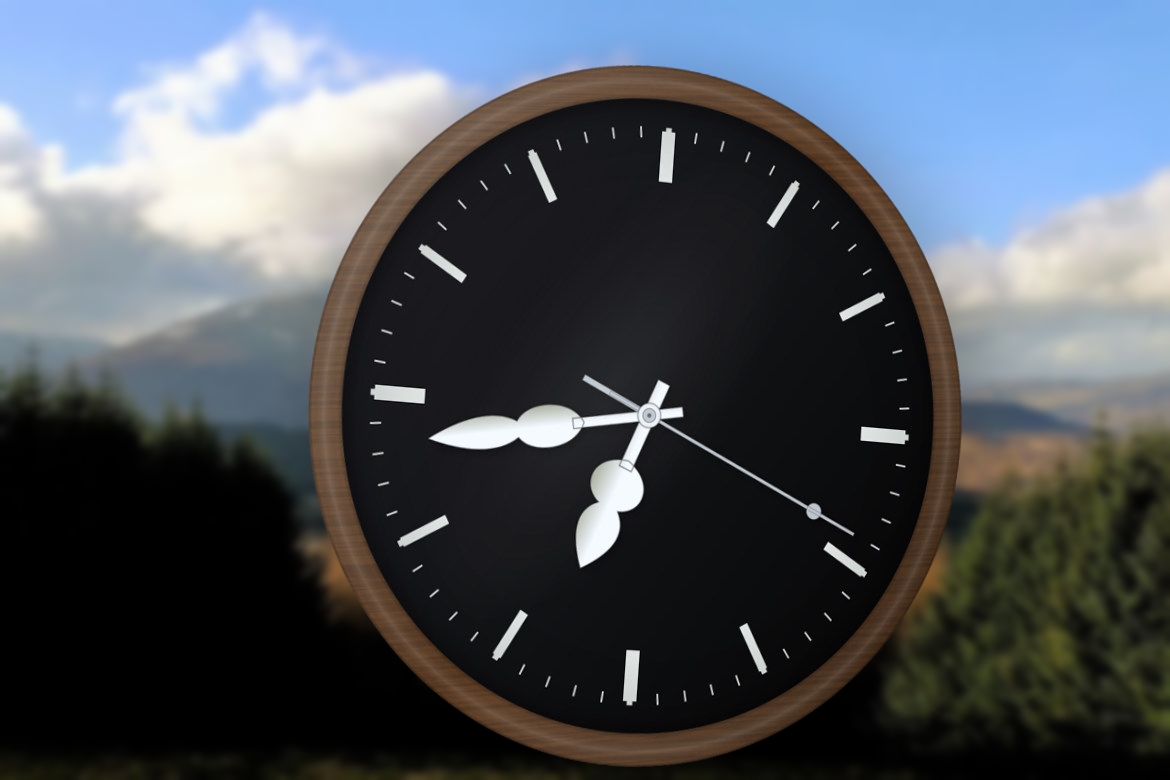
**6:43:19**
